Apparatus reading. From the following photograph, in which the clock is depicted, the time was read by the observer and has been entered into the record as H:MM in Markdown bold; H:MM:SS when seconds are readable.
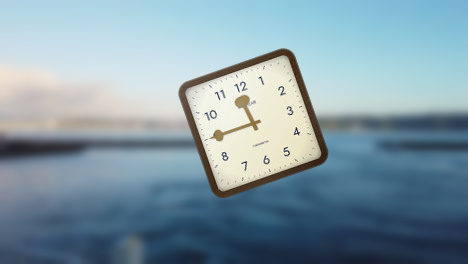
**11:45**
